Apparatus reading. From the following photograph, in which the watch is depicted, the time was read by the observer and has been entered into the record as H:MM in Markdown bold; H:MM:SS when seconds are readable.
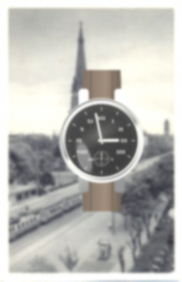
**2:58**
